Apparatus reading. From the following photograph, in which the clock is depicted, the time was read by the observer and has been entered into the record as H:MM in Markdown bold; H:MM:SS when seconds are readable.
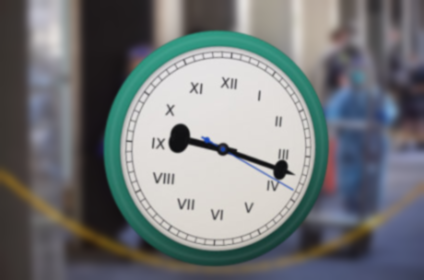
**9:17:19**
